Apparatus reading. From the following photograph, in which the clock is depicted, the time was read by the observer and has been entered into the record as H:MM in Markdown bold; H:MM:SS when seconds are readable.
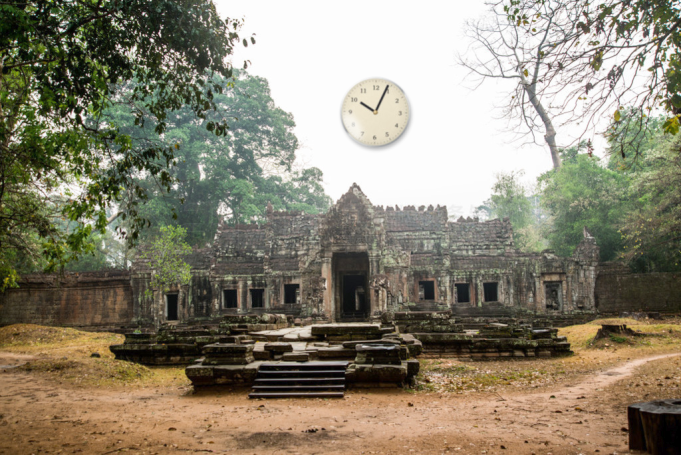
**10:04**
